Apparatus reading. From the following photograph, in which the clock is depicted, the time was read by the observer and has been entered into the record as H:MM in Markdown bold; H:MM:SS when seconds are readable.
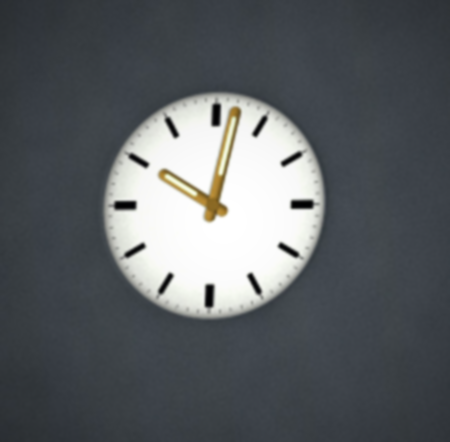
**10:02**
